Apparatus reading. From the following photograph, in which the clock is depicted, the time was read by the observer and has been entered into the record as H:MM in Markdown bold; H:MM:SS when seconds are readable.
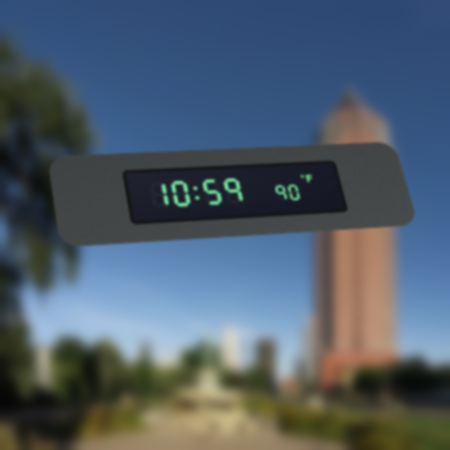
**10:59**
